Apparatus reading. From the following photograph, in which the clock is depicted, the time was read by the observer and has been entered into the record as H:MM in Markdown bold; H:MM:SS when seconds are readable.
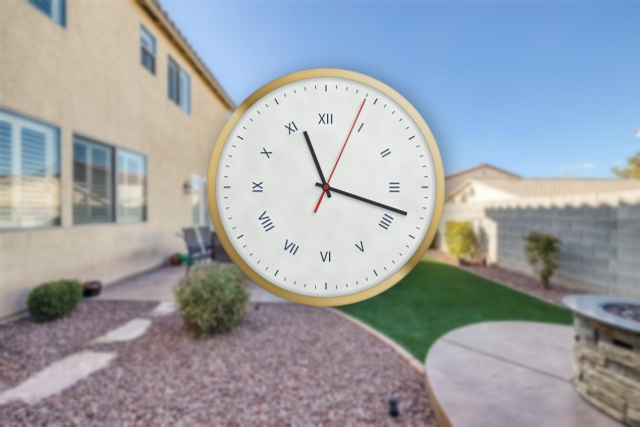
**11:18:04**
